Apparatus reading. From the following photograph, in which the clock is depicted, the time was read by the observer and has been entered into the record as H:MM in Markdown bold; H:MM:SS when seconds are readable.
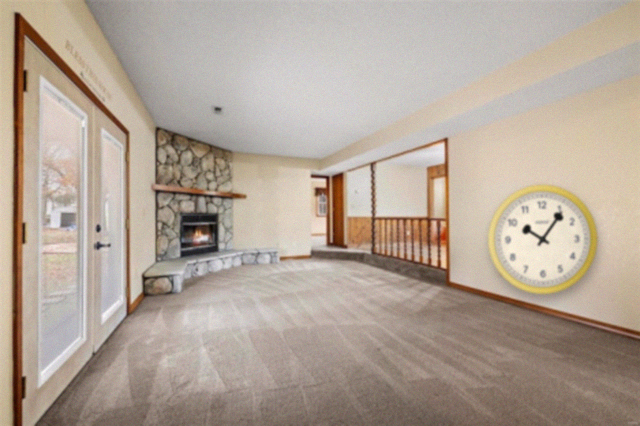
**10:06**
